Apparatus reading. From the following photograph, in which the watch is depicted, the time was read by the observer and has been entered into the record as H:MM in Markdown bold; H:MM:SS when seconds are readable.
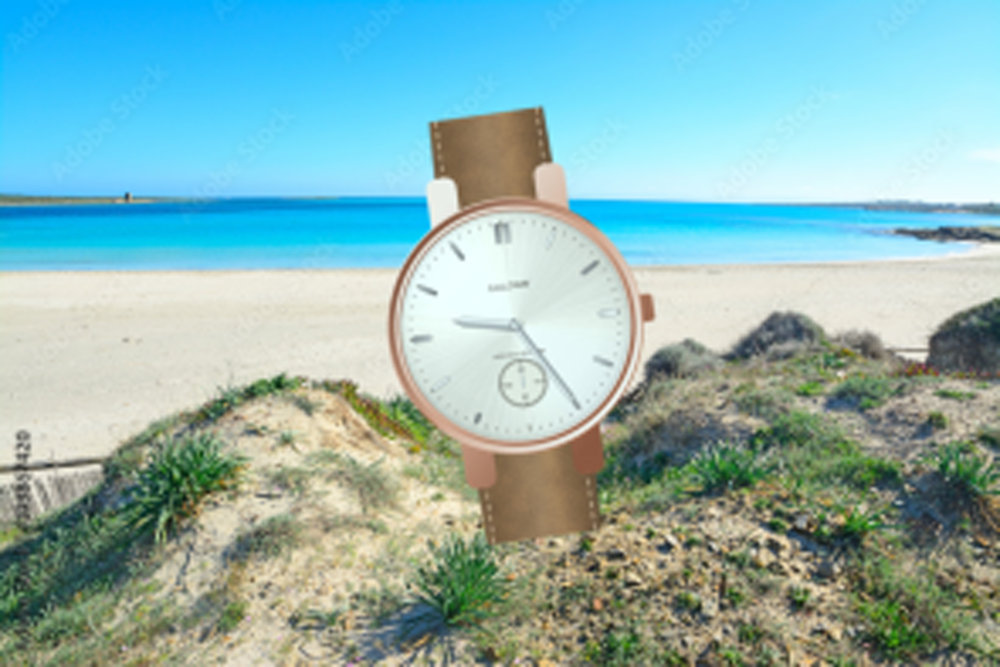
**9:25**
